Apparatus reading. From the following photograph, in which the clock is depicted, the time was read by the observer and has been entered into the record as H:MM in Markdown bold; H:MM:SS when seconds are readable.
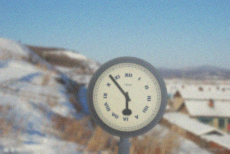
**5:53**
